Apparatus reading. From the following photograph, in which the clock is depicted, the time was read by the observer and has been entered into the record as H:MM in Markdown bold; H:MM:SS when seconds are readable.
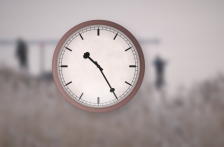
**10:25**
